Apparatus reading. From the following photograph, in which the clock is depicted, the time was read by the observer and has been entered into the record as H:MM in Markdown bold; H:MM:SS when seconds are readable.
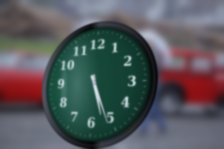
**5:26**
